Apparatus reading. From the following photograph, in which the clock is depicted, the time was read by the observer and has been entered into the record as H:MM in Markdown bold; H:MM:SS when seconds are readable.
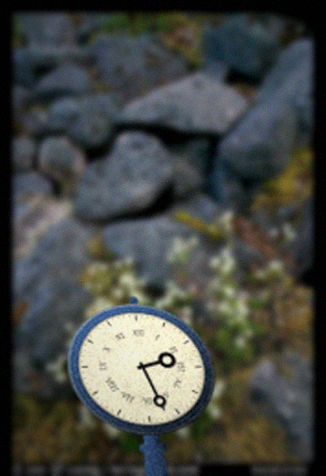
**2:27**
